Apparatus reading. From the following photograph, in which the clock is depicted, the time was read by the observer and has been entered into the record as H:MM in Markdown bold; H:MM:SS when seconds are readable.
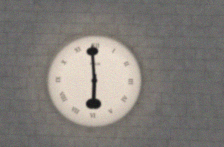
**5:59**
